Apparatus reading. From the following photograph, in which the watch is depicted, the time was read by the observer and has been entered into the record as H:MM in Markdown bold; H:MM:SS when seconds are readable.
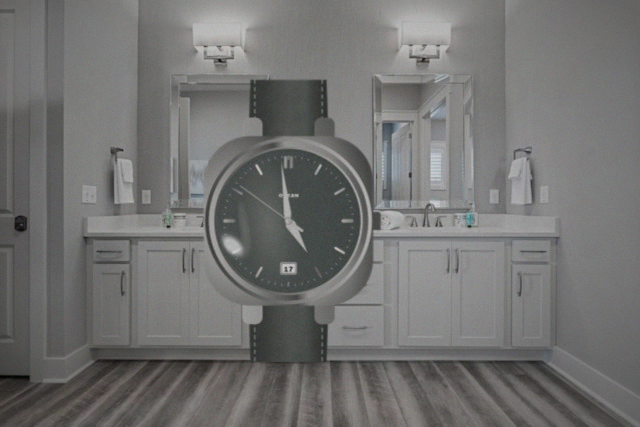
**4:58:51**
